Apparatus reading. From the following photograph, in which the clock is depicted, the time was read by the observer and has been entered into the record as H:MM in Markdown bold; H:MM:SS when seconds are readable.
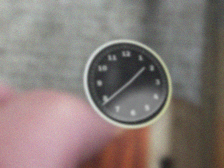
**1:39**
